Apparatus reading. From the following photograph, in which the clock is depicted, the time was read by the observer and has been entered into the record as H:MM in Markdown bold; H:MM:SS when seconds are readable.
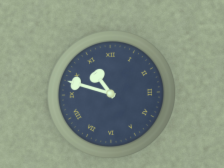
**10:48**
